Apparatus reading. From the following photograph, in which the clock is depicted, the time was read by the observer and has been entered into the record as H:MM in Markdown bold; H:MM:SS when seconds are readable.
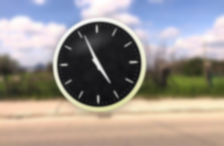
**4:56**
